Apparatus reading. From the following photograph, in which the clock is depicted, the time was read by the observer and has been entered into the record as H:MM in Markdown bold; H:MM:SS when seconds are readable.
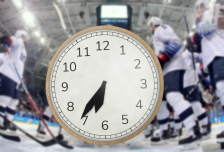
**6:36**
